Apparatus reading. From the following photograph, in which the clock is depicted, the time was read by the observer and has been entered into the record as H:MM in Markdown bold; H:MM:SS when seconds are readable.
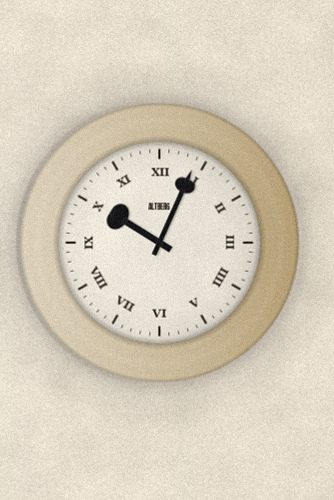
**10:04**
